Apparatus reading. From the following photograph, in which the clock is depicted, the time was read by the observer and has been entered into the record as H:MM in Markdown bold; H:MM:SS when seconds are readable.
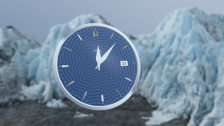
**12:07**
